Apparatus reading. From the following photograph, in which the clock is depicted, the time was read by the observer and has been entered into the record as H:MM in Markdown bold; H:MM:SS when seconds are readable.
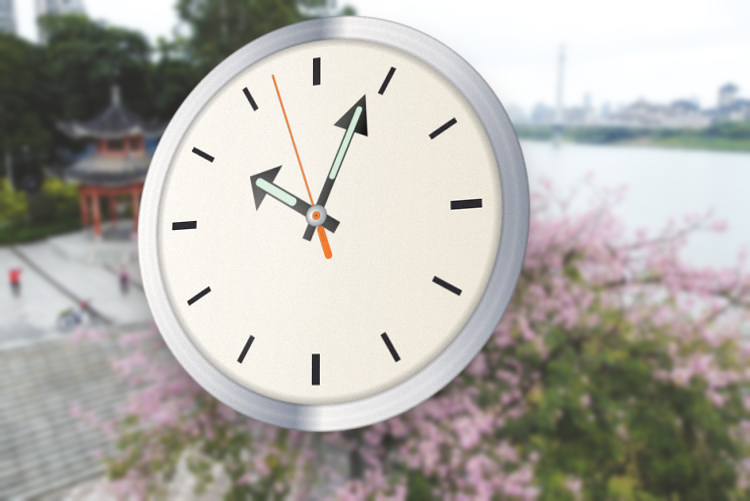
**10:03:57**
